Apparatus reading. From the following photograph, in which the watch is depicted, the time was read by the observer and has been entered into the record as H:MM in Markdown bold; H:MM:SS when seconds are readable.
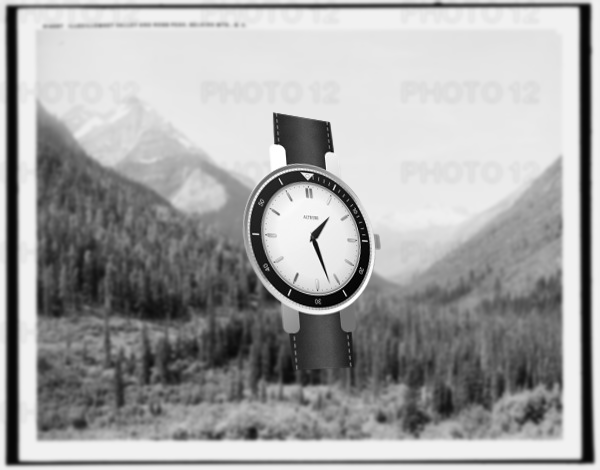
**1:27**
